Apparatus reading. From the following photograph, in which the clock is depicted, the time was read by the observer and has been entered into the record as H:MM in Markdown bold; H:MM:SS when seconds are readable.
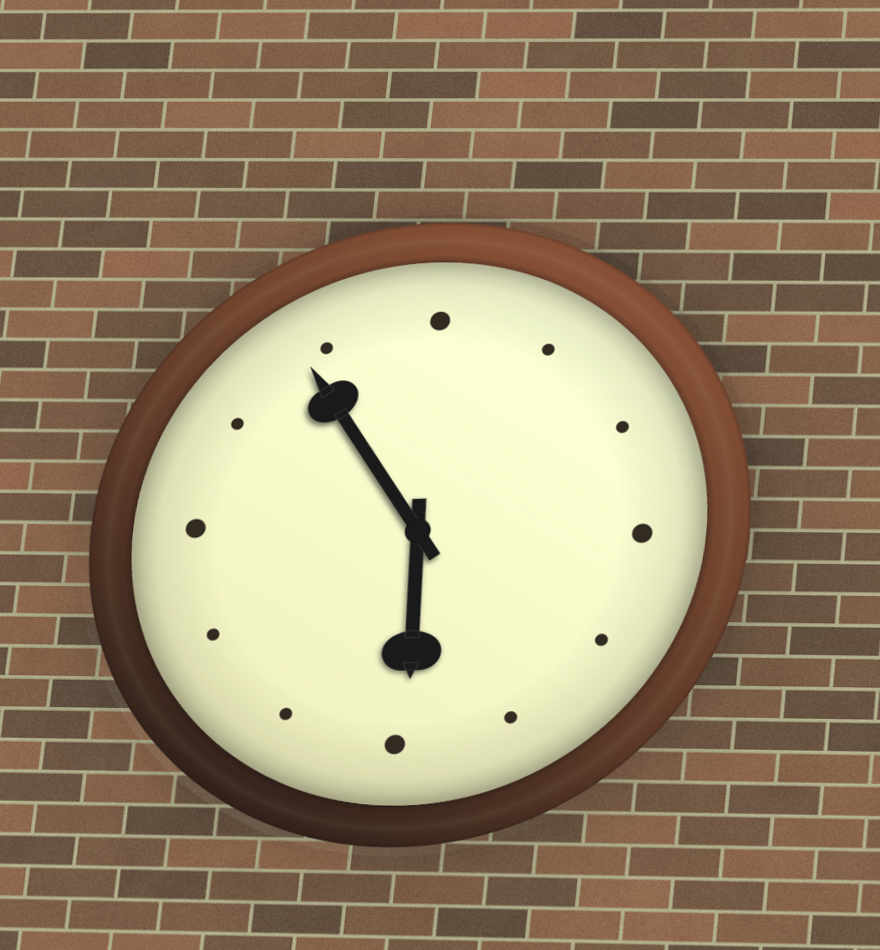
**5:54**
